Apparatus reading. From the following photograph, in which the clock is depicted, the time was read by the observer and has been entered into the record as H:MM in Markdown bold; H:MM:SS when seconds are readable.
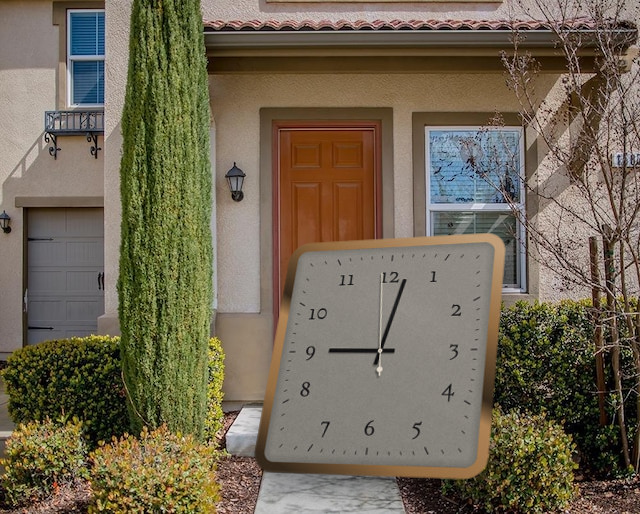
**9:01:59**
